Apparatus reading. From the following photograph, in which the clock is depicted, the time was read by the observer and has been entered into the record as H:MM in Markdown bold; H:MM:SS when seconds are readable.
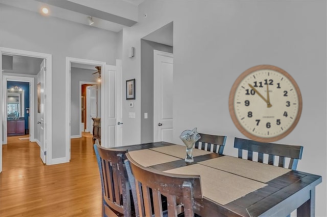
**11:52**
